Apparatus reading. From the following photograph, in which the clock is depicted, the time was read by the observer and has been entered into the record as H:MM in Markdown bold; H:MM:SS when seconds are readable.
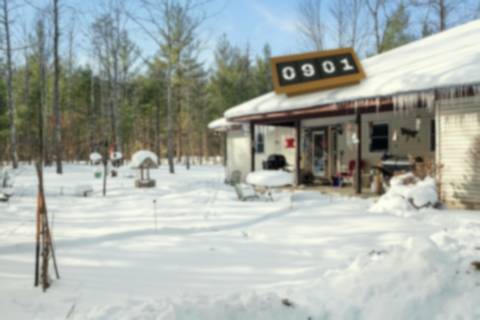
**9:01**
